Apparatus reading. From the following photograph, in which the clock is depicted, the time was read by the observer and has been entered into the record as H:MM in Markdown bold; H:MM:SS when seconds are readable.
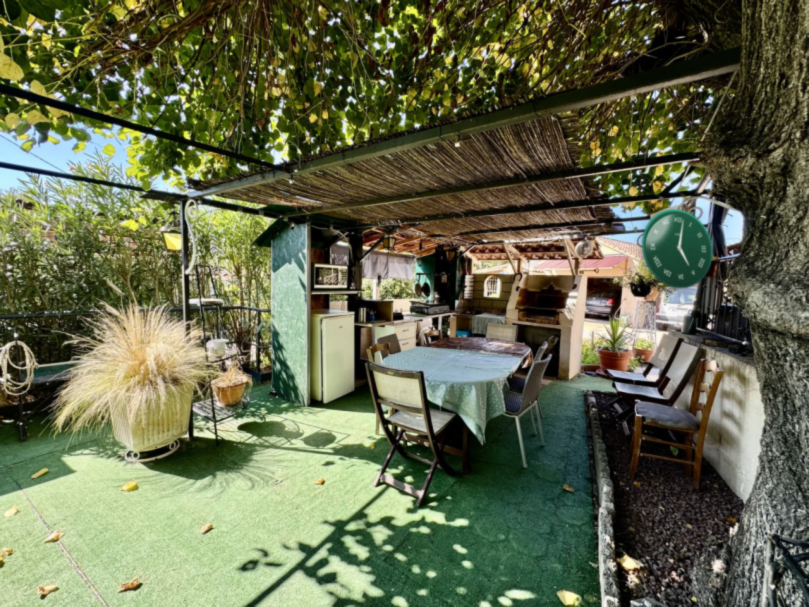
**5:02**
